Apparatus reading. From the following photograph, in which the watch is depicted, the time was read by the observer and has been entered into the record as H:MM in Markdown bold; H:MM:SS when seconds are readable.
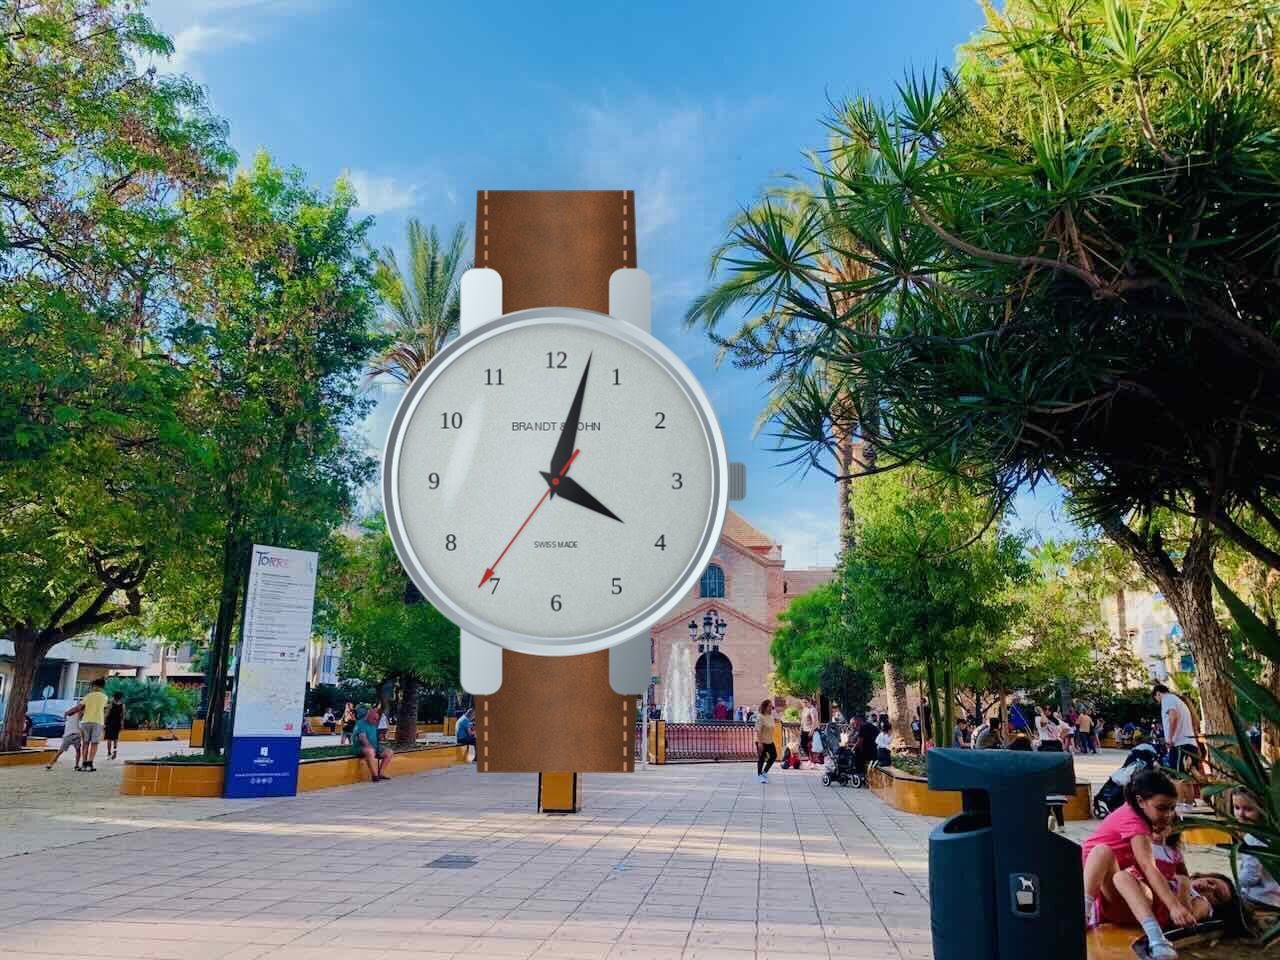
**4:02:36**
